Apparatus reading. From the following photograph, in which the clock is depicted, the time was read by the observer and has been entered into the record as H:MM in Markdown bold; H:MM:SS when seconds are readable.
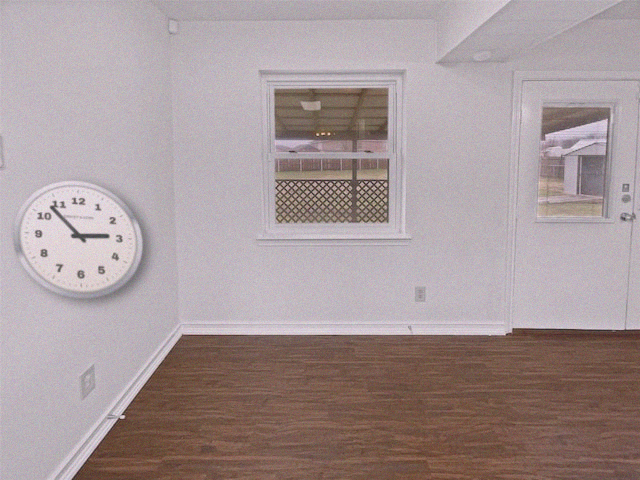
**2:53**
